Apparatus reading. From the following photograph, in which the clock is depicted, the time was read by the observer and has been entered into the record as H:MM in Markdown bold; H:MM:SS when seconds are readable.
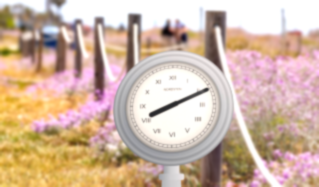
**8:11**
